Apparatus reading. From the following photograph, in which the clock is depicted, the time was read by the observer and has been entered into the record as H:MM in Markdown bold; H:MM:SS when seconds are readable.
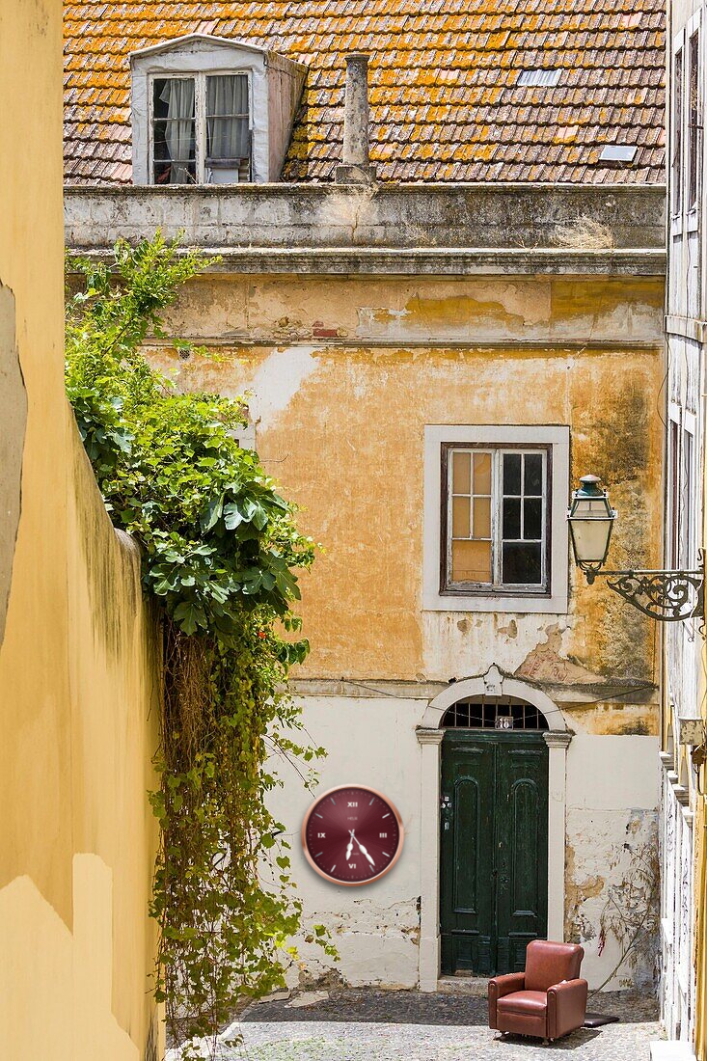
**6:24**
